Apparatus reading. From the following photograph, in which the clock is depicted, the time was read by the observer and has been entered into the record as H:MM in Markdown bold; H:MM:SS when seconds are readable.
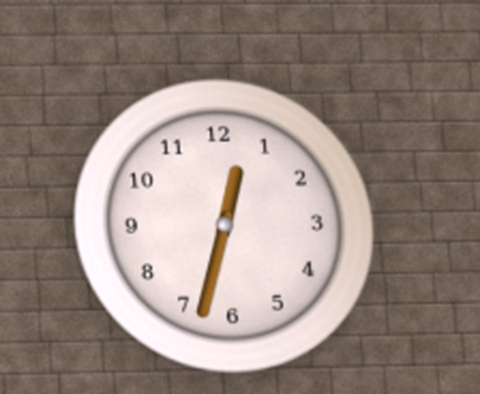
**12:33**
